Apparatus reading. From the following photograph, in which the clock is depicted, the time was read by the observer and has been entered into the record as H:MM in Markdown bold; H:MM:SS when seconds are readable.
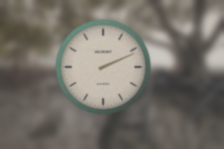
**2:11**
